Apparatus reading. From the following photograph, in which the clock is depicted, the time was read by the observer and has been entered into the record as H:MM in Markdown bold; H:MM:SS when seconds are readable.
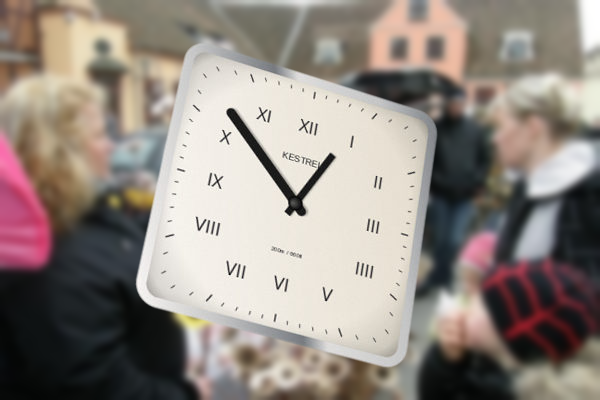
**12:52**
